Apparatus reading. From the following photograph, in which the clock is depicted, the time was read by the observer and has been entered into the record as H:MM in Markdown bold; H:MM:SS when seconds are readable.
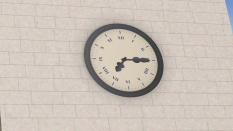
**7:15**
